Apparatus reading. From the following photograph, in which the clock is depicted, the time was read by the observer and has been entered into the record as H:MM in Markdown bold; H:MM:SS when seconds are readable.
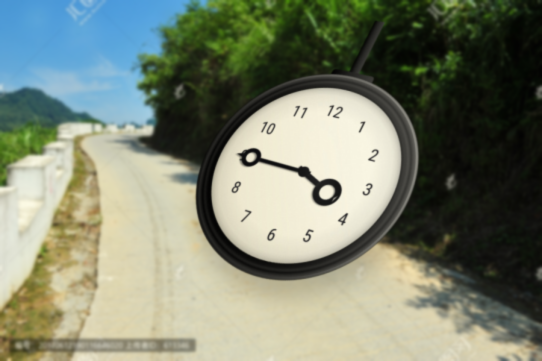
**3:45**
